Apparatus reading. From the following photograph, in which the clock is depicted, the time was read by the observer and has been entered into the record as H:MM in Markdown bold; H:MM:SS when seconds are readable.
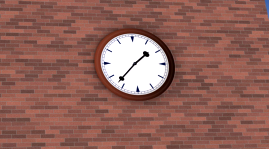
**1:37**
